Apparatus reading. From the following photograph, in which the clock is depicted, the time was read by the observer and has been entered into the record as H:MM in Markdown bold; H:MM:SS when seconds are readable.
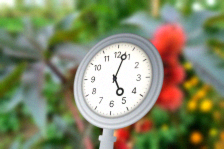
**5:03**
